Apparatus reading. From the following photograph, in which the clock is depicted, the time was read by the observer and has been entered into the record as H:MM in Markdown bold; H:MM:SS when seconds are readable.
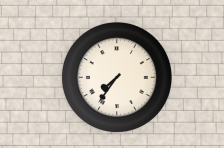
**7:36**
